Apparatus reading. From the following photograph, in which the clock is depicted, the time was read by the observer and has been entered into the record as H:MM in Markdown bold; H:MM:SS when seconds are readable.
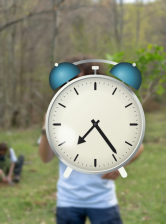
**7:24**
